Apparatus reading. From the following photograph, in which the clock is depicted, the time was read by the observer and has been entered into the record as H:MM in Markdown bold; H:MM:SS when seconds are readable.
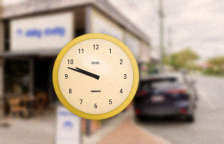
**9:48**
